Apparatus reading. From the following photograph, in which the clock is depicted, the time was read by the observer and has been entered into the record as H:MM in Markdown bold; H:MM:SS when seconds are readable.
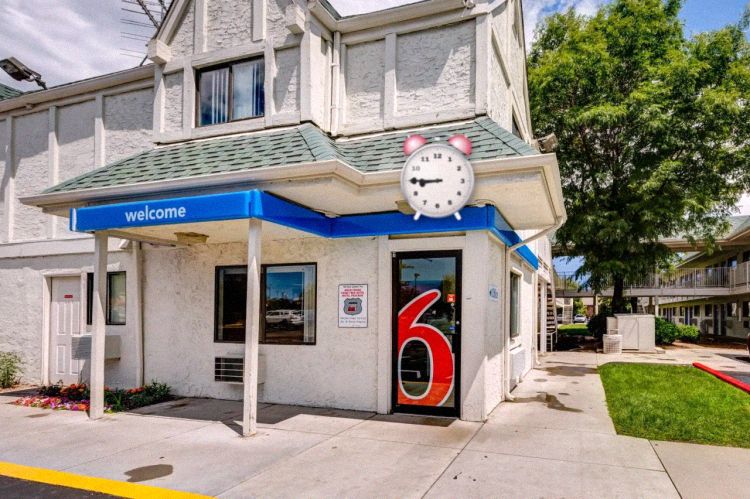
**8:45**
